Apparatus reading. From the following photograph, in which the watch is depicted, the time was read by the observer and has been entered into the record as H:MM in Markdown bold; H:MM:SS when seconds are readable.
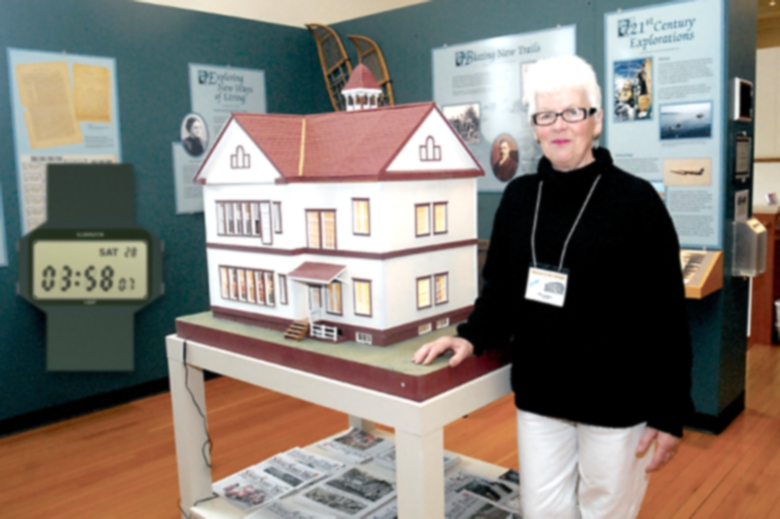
**3:58**
